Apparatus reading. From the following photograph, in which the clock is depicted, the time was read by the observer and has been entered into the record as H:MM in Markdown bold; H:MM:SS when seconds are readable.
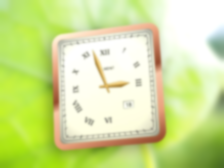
**2:57**
